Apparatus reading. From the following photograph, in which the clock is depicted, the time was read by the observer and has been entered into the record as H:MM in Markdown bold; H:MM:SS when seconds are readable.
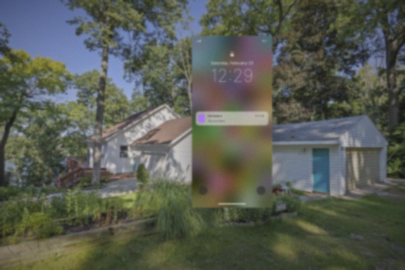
**12:29**
